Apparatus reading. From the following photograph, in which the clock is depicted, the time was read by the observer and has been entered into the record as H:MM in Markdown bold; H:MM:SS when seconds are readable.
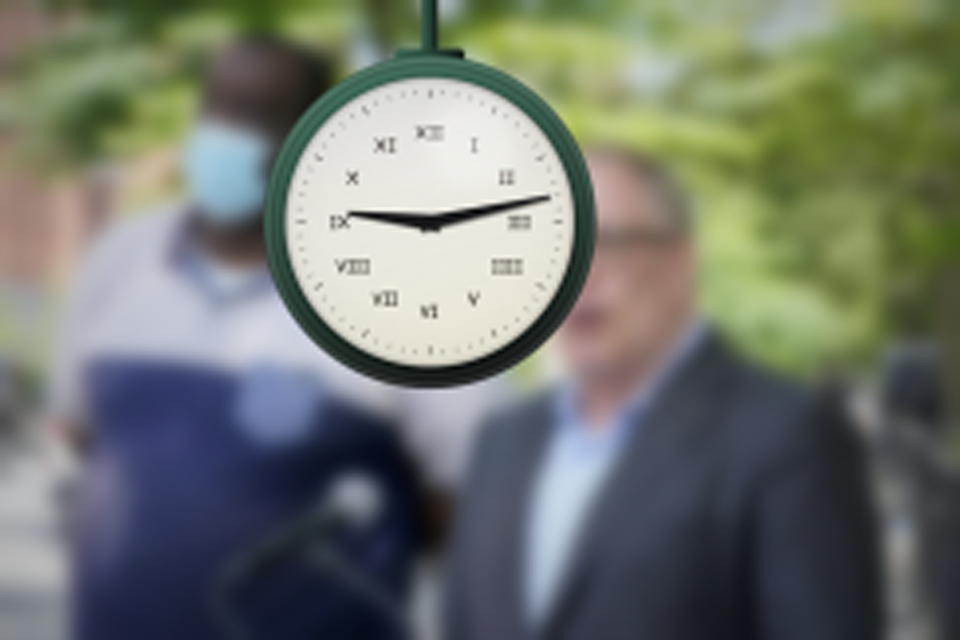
**9:13**
